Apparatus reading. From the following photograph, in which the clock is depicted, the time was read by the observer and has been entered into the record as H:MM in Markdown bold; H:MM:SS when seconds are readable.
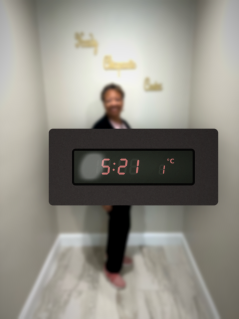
**5:21**
